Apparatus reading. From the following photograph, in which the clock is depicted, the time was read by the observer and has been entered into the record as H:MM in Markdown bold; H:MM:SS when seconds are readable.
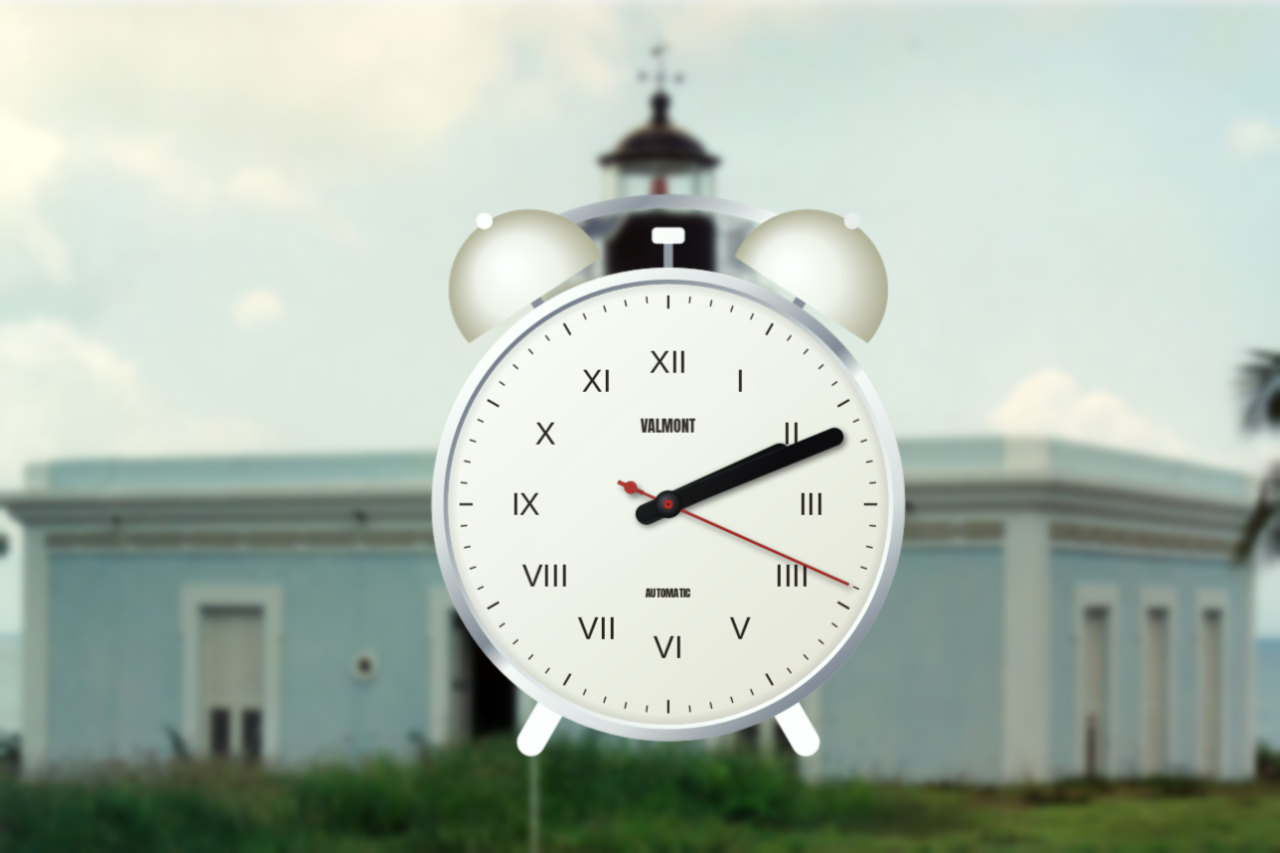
**2:11:19**
